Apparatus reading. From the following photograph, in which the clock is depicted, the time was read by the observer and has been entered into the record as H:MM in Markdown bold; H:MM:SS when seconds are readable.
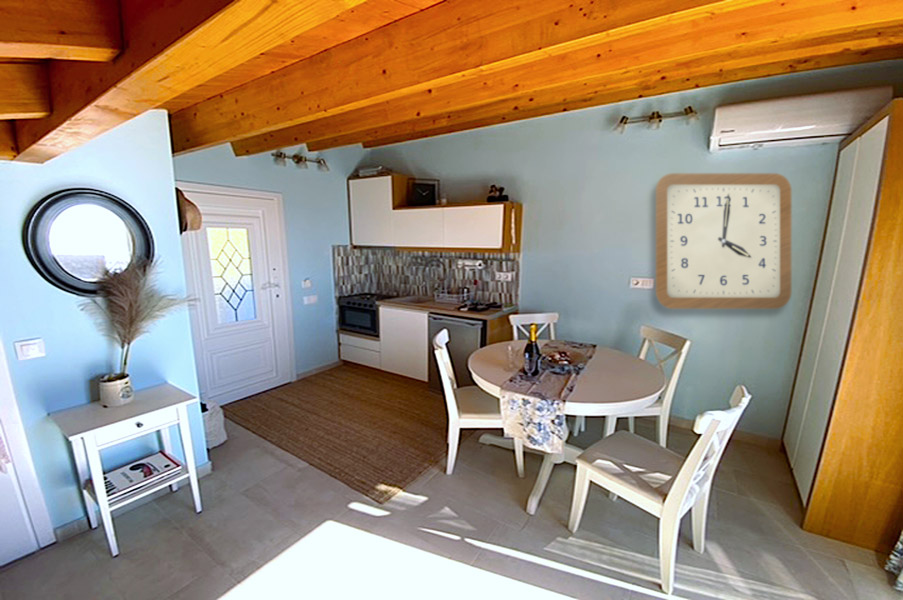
**4:01**
